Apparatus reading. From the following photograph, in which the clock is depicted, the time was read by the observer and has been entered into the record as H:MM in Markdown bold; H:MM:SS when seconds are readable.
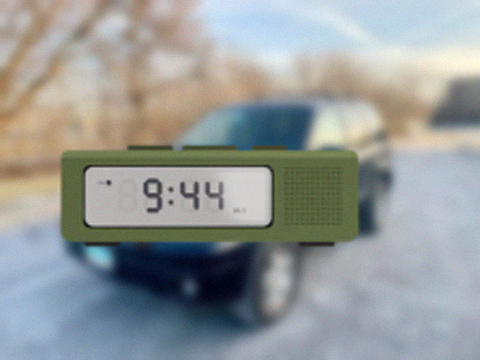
**9:44**
